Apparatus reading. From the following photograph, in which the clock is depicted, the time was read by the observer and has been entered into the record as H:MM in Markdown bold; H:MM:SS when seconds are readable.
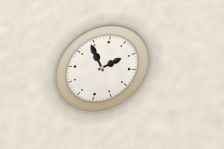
**1:54**
